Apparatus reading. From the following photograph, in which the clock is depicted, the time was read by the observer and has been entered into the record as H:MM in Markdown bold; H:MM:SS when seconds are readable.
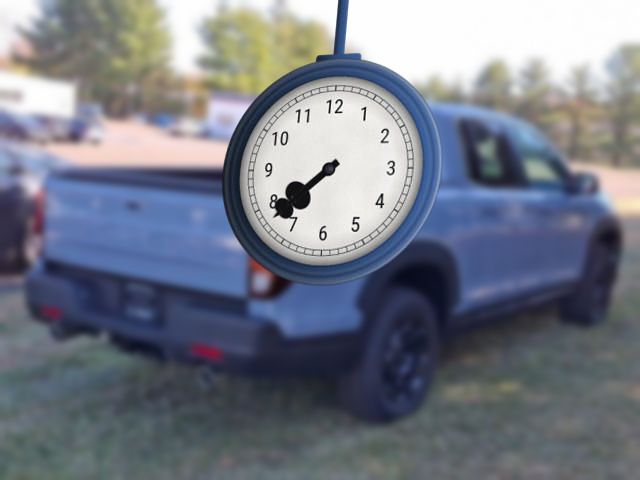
**7:38**
